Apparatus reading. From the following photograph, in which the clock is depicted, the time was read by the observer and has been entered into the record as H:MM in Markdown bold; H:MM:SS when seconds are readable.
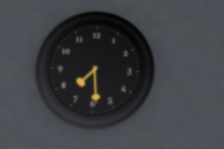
**7:29**
